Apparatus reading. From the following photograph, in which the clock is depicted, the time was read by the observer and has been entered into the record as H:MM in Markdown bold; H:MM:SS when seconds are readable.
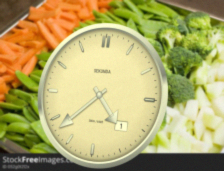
**4:38**
